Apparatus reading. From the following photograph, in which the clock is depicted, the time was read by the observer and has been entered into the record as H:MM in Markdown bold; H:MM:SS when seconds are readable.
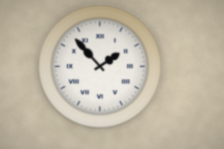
**1:53**
